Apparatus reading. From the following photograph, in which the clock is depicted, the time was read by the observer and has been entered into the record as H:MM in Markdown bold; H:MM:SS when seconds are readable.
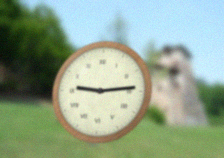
**9:14**
